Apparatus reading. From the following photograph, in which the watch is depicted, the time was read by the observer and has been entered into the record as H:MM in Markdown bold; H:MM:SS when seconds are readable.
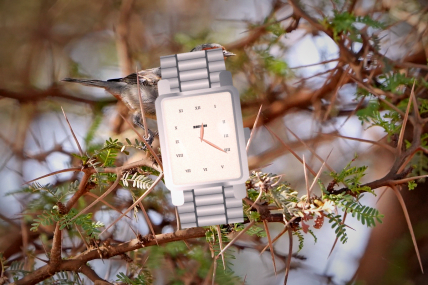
**12:21**
